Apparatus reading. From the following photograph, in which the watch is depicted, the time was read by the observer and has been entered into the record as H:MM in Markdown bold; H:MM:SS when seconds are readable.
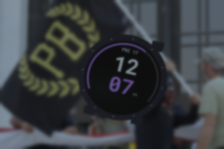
**12:07**
